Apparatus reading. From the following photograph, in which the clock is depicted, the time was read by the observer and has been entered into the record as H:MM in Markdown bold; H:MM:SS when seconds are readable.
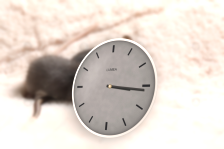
**3:16**
